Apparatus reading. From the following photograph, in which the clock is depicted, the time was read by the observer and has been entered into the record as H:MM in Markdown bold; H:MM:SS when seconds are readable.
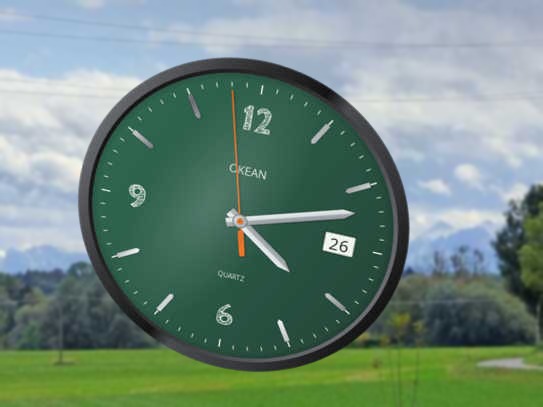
**4:11:58**
